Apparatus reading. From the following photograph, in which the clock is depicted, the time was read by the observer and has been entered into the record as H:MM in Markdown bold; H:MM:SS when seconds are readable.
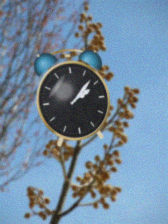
**2:08**
